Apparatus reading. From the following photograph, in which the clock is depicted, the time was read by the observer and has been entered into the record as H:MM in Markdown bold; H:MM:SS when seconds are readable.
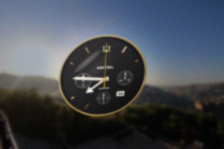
**7:46**
